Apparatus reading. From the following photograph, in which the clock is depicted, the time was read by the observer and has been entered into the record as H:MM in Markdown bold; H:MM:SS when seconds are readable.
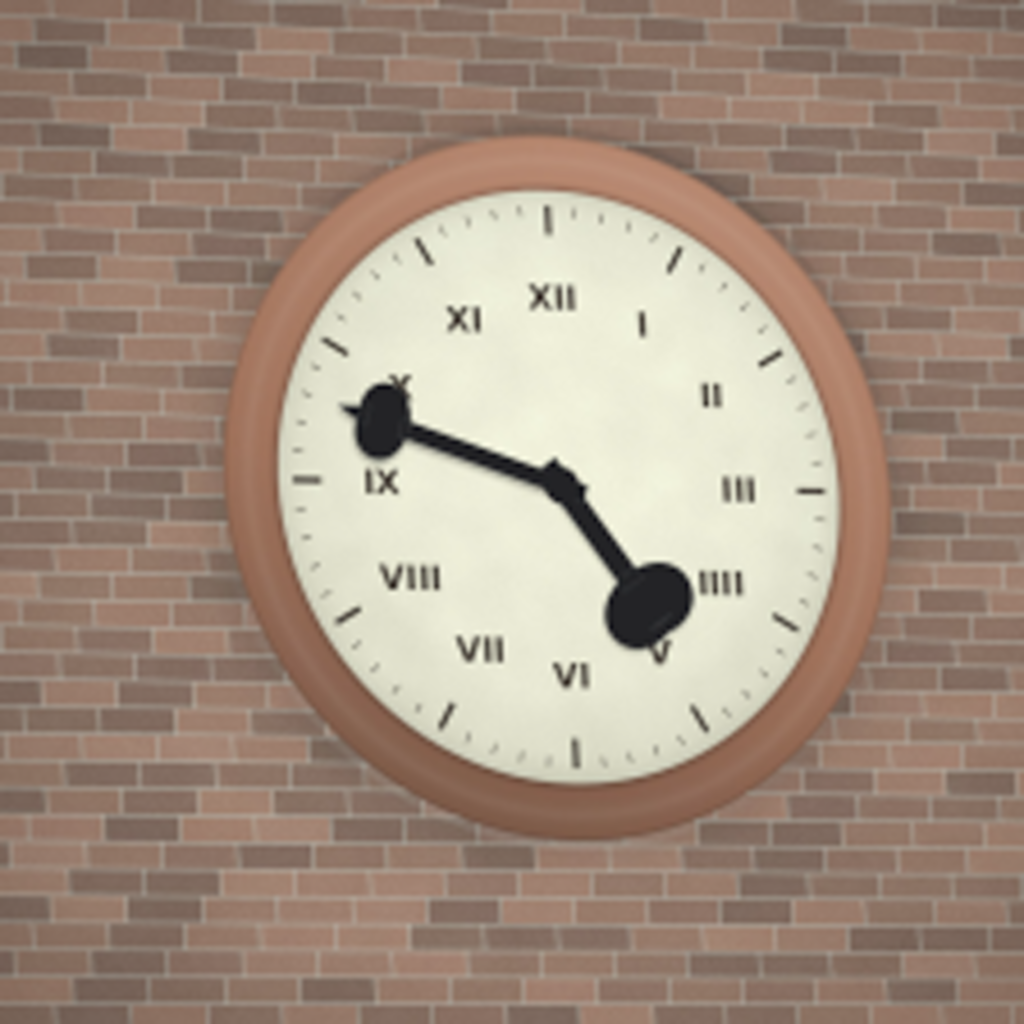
**4:48**
